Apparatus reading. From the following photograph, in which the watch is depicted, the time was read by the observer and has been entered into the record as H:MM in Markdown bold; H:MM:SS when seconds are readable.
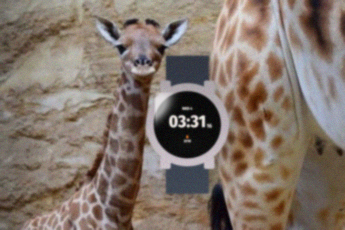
**3:31**
